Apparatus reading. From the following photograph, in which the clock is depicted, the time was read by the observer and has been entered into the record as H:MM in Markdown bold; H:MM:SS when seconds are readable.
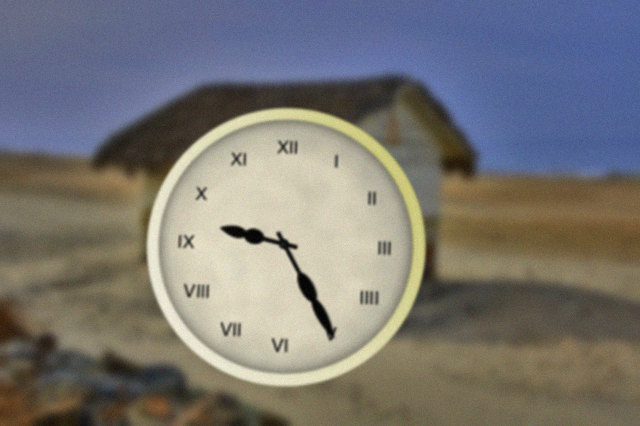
**9:25**
